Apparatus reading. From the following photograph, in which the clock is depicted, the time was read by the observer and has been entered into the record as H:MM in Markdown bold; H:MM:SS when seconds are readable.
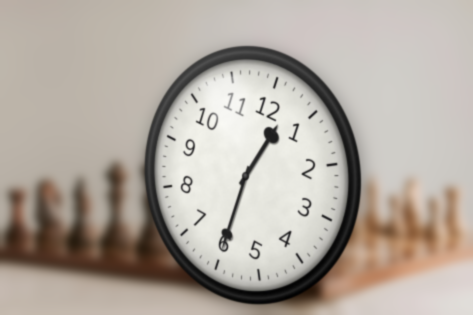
**12:30**
